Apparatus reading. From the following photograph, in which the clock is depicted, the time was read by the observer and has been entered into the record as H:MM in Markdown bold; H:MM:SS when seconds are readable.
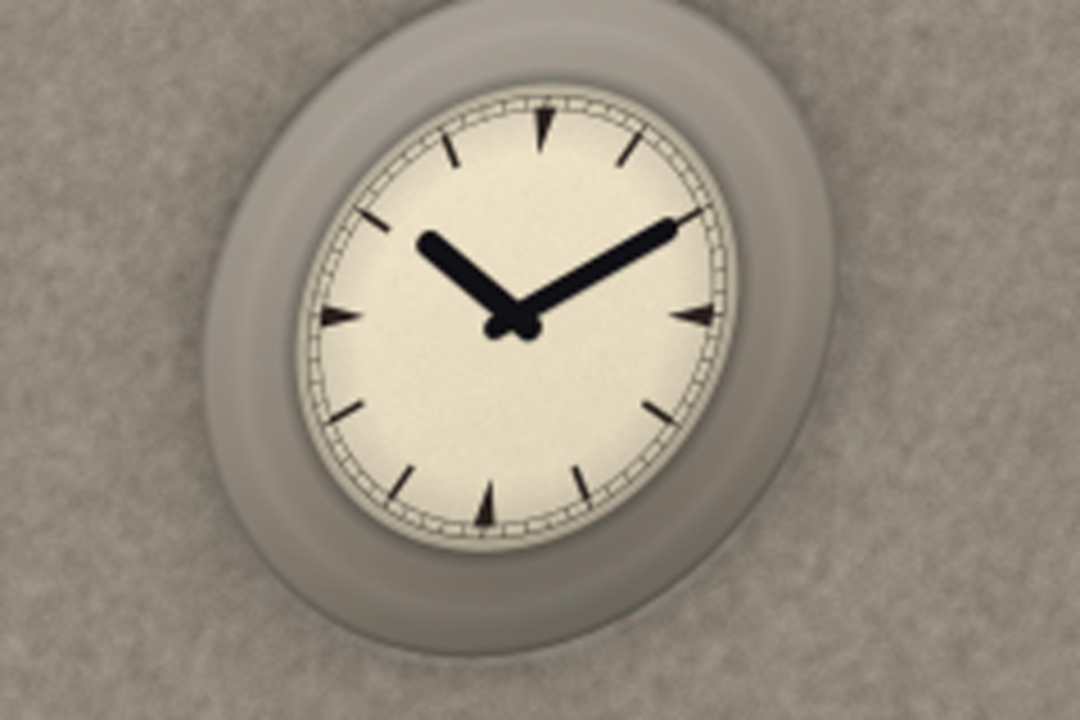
**10:10**
